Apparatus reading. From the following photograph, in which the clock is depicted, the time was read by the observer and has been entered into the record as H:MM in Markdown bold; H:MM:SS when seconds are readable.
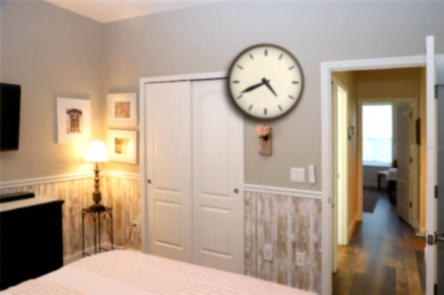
**4:41**
